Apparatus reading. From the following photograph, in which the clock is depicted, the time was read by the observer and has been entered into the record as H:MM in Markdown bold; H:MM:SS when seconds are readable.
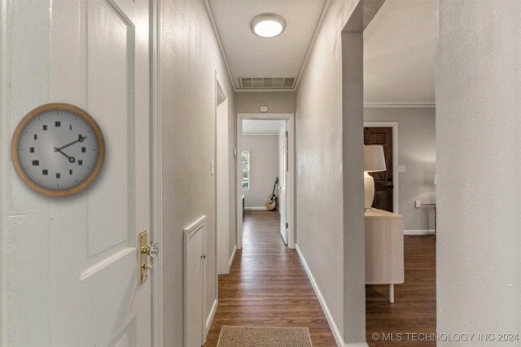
**4:11**
